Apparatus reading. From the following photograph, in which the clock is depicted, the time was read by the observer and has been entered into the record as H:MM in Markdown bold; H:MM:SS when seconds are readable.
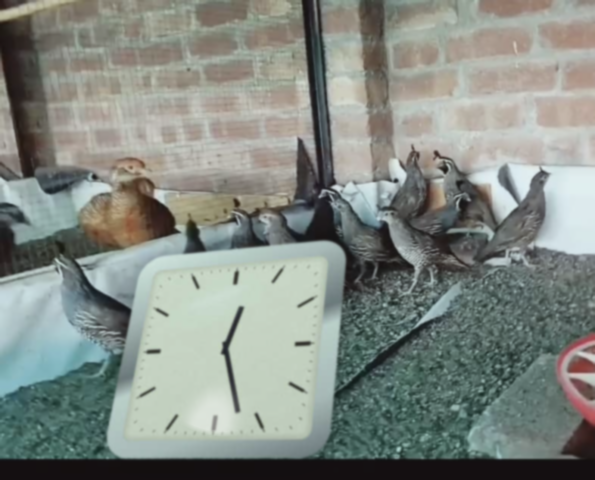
**12:27**
